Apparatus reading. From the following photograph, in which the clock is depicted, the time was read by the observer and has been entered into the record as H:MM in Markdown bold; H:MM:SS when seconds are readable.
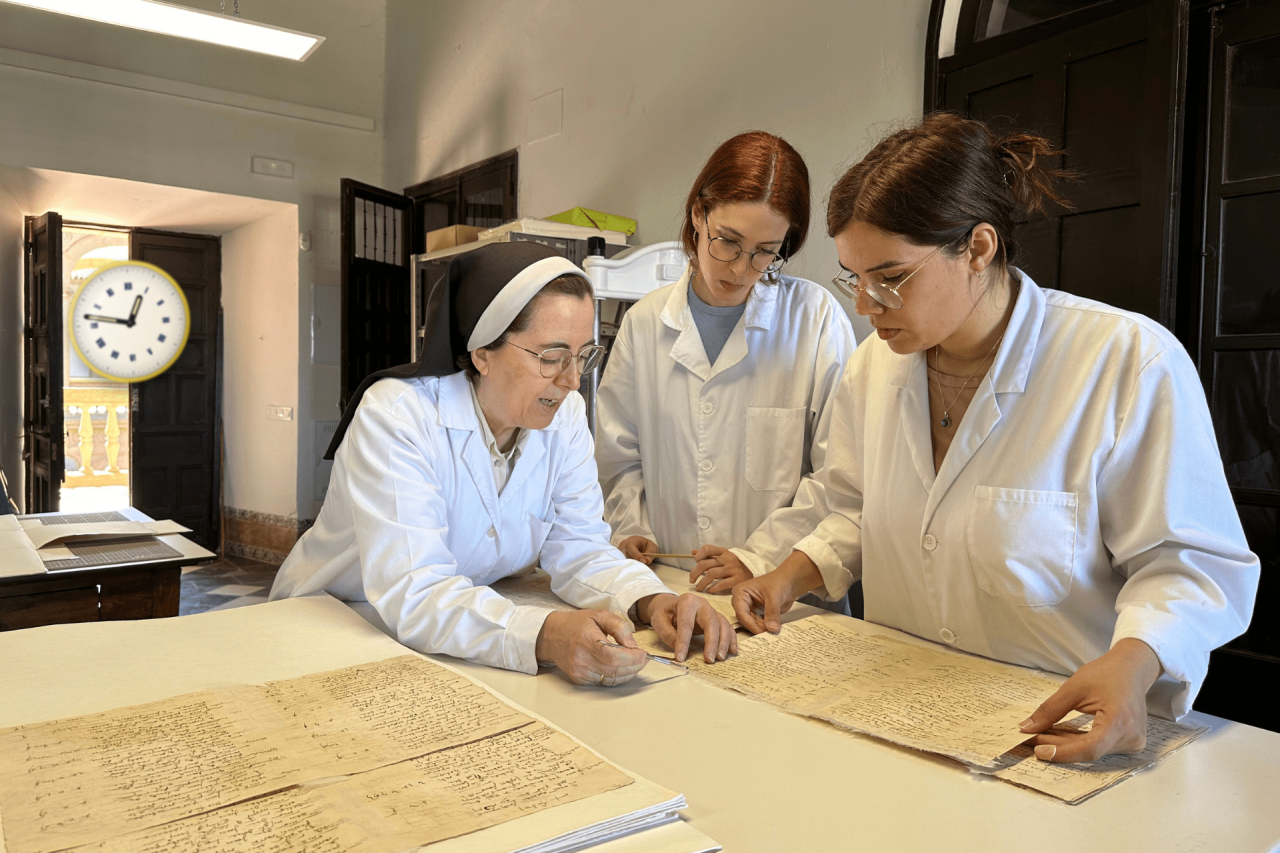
**12:47**
